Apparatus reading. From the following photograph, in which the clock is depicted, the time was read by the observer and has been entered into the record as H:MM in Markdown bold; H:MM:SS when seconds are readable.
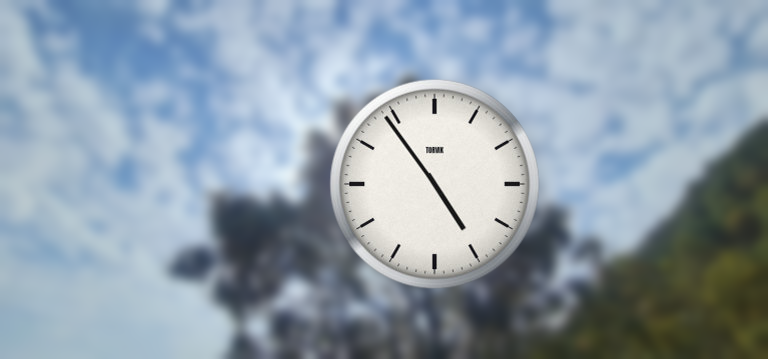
**4:54**
